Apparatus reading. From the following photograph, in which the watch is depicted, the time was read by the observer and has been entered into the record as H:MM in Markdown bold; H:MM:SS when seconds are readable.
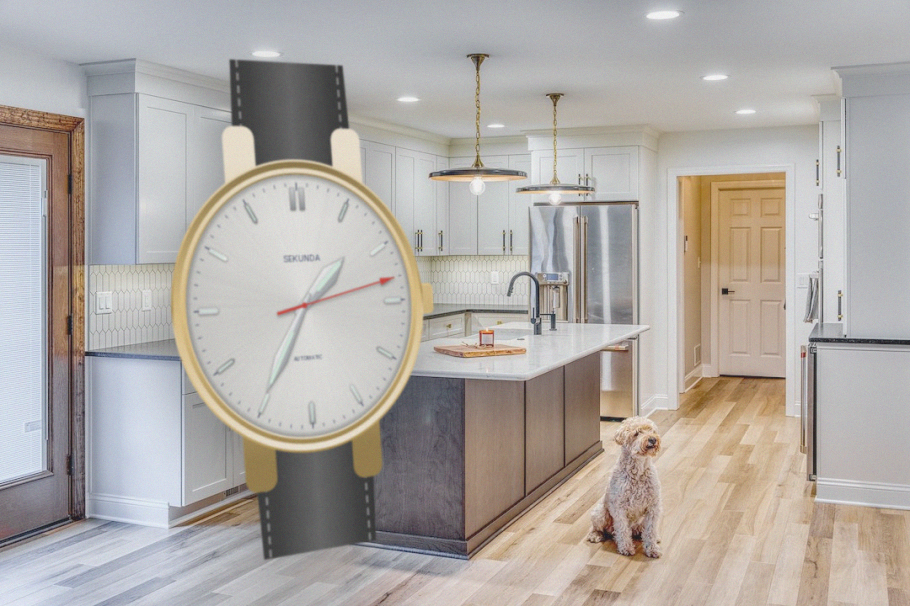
**1:35:13**
